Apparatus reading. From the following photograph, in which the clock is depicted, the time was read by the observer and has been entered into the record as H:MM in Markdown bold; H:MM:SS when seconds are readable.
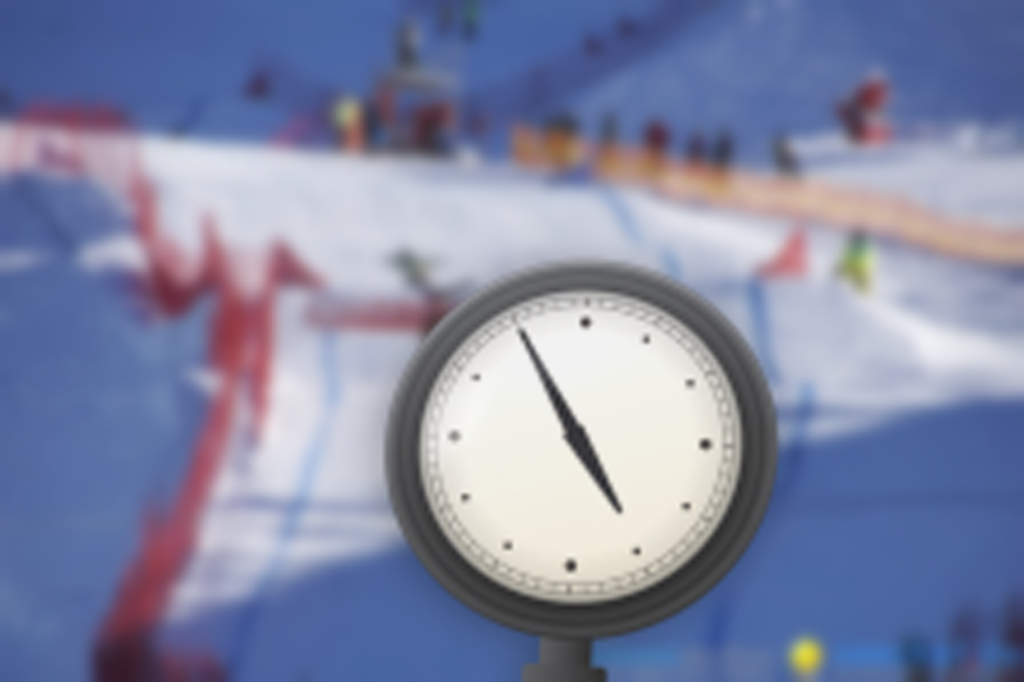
**4:55**
